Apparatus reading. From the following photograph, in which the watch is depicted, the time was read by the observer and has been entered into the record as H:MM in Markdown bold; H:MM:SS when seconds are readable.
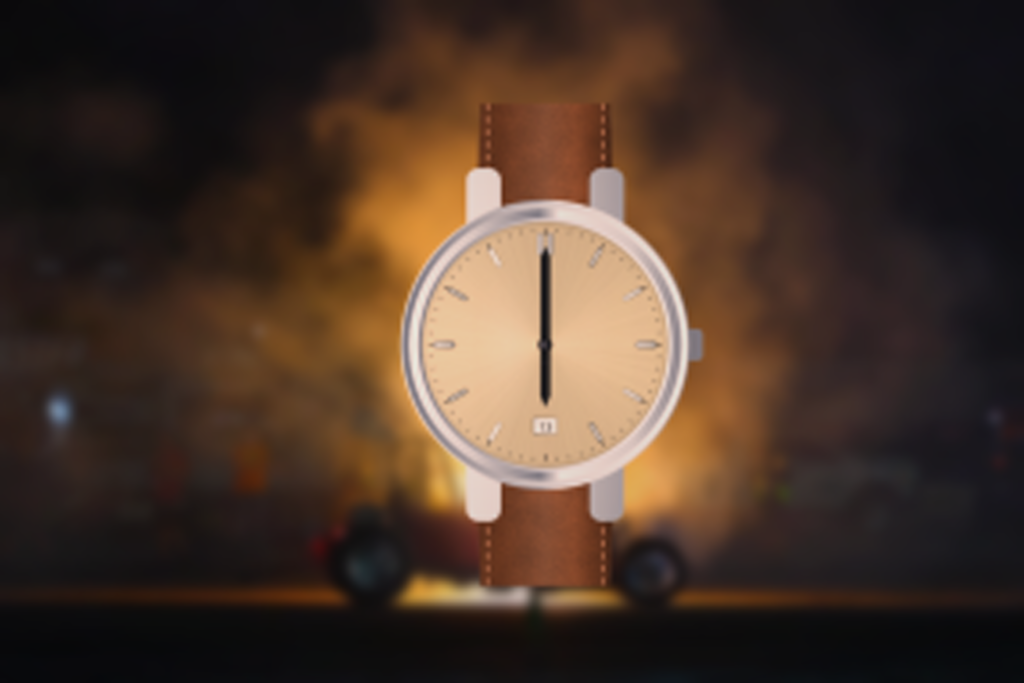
**6:00**
